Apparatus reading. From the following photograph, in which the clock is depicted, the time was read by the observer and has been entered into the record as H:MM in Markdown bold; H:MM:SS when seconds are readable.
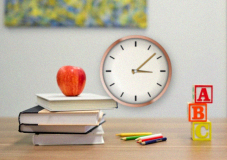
**3:08**
